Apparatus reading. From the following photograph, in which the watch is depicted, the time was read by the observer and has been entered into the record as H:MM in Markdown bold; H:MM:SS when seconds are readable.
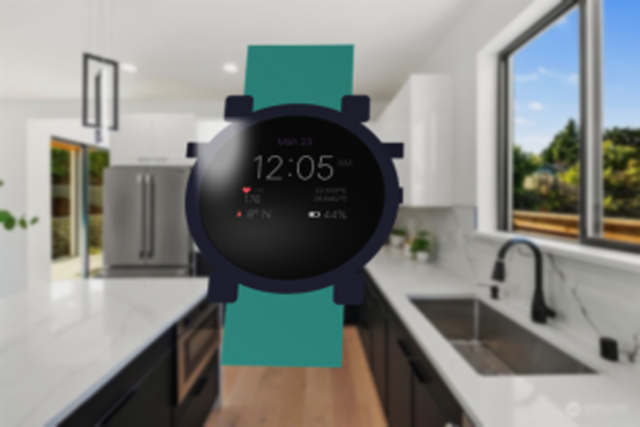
**12:05**
